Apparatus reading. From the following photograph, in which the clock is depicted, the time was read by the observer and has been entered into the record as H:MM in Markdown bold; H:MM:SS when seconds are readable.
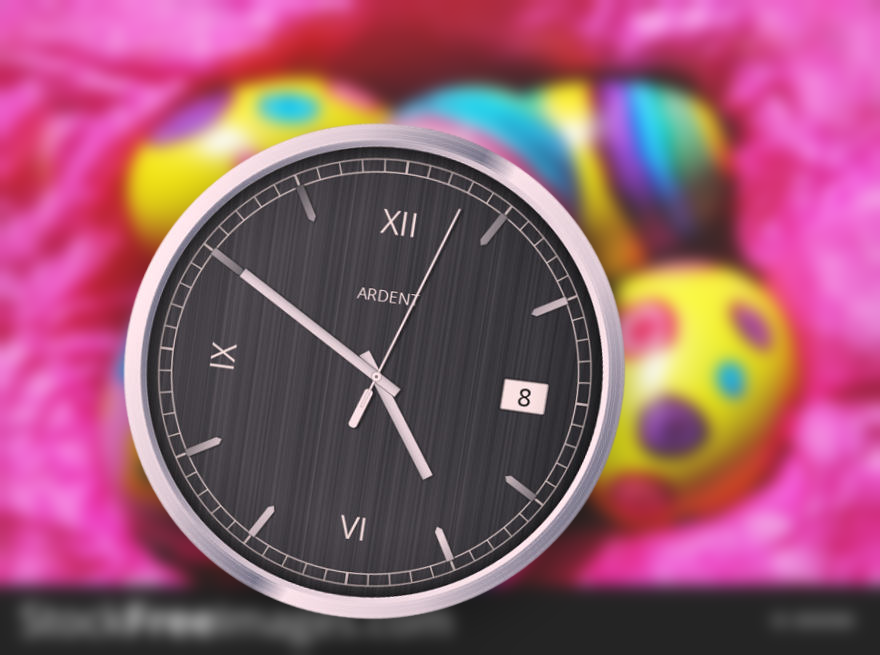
**4:50:03**
